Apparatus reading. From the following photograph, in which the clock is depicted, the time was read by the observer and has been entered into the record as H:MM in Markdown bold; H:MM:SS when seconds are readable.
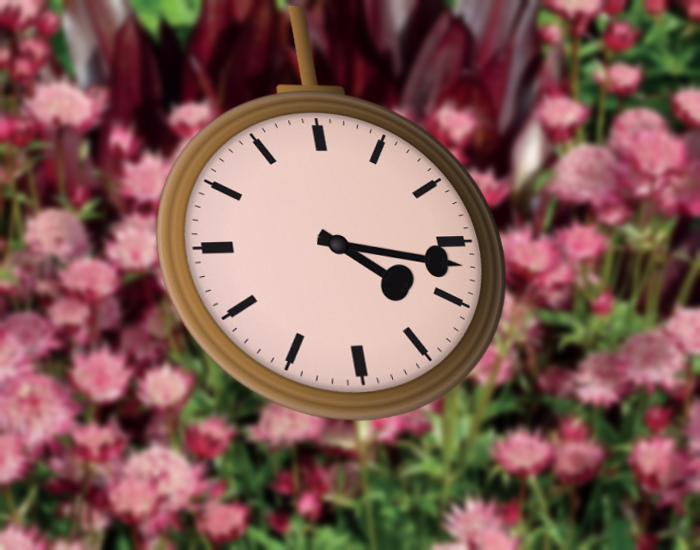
**4:17**
